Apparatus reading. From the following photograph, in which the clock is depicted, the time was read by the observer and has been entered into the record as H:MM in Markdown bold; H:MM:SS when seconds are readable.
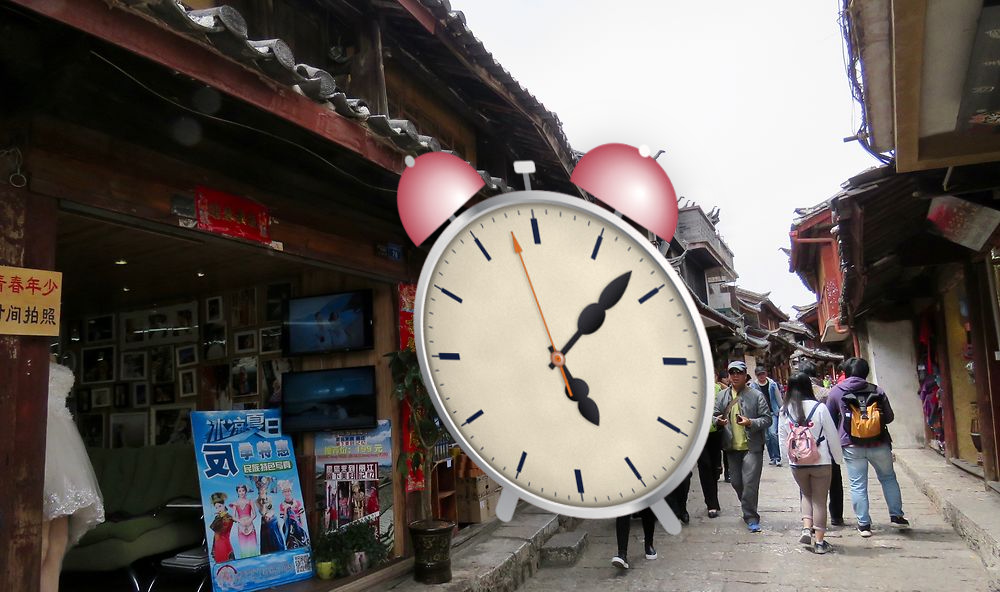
**5:07:58**
